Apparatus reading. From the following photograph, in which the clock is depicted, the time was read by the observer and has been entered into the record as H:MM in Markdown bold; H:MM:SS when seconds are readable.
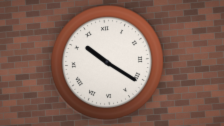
**10:21**
